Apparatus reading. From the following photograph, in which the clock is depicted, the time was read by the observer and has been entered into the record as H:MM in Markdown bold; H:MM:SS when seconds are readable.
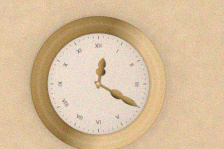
**12:20**
